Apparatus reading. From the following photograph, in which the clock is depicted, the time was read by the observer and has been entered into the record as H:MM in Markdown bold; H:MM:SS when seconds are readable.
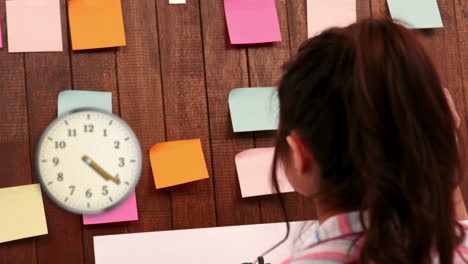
**4:21**
